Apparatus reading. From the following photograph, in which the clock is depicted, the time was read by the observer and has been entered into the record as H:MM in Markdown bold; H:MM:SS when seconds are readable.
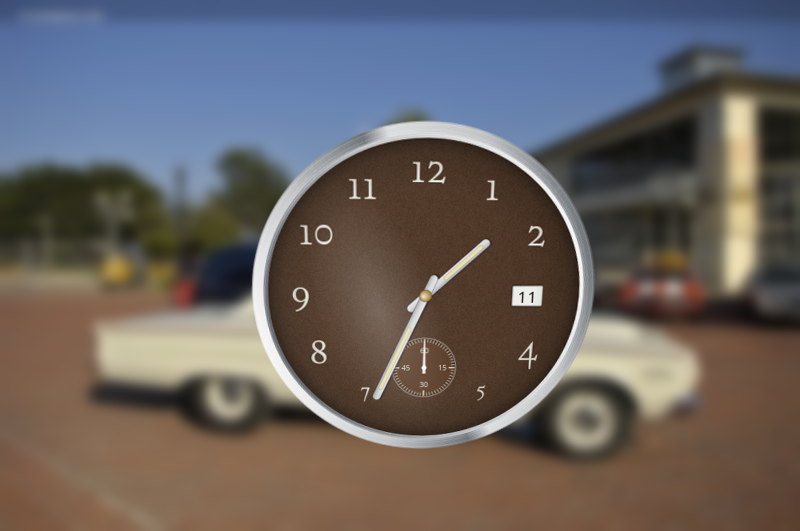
**1:34**
